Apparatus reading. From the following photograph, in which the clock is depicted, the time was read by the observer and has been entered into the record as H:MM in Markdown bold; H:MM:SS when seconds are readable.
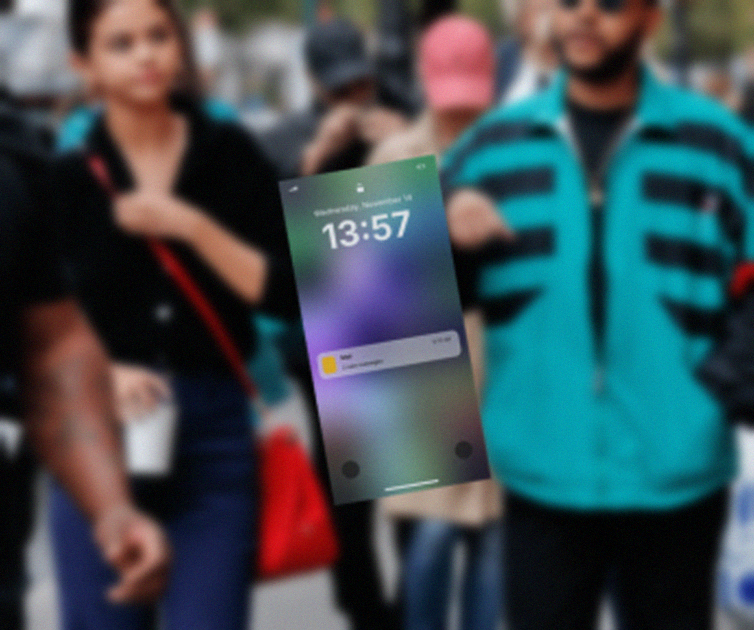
**13:57**
